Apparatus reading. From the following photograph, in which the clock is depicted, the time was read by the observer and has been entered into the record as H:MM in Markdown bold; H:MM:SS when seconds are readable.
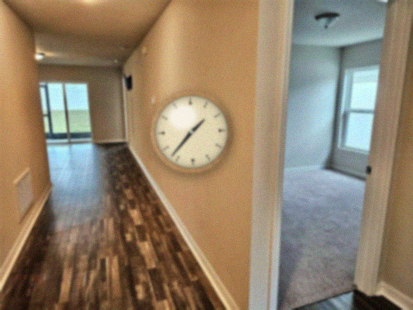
**1:37**
